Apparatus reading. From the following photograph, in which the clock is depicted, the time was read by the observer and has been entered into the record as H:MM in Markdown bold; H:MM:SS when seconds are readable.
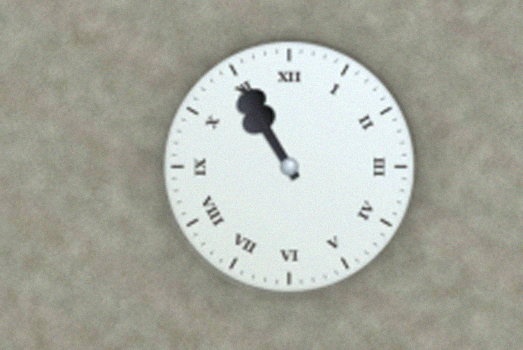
**10:55**
